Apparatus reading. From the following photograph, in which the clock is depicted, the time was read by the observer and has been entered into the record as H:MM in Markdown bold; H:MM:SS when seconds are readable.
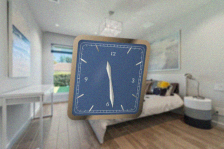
**11:28**
